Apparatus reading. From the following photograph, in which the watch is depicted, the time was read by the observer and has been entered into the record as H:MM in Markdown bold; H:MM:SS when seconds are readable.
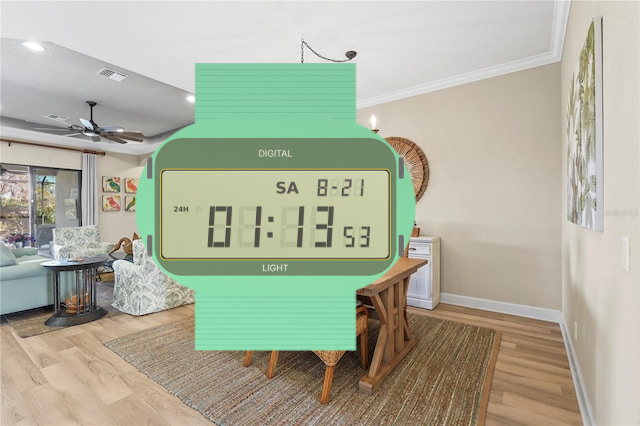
**1:13:53**
